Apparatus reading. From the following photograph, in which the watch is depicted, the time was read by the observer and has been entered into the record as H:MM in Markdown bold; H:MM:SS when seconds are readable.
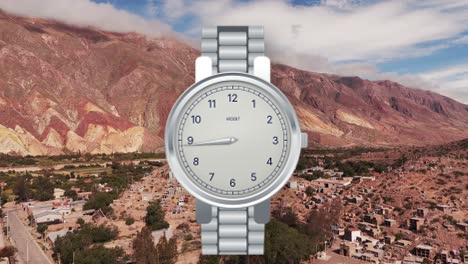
**8:44**
